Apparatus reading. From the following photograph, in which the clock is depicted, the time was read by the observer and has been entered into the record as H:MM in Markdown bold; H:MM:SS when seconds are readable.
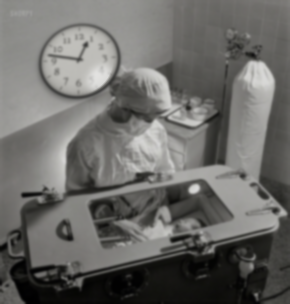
**12:47**
